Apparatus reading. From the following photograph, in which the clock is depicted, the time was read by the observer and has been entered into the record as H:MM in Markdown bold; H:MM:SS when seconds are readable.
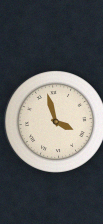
**3:58**
